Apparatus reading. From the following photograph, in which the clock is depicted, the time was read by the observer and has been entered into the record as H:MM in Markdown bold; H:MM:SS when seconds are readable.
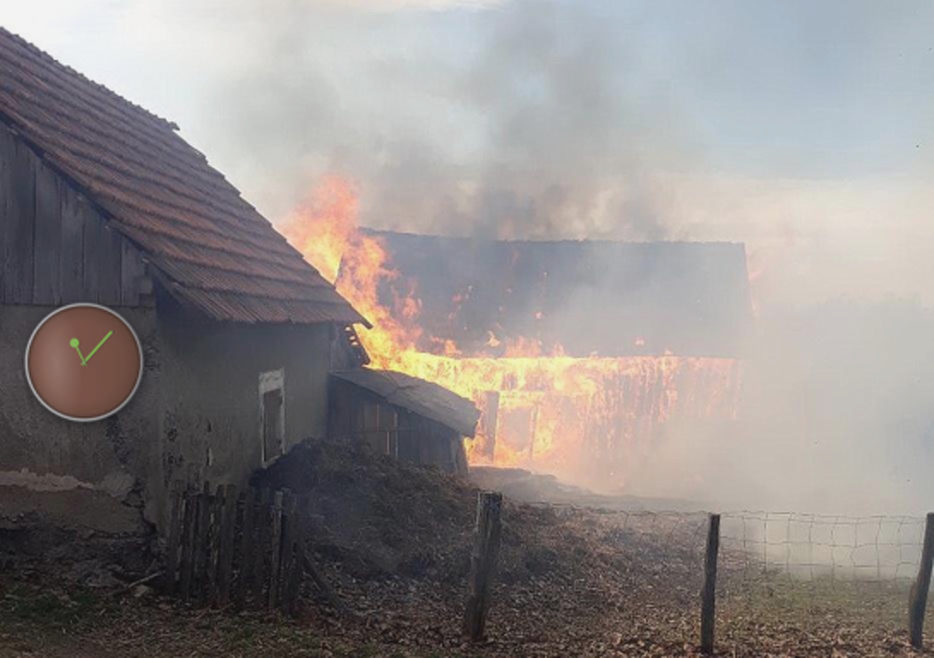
**11:07**
